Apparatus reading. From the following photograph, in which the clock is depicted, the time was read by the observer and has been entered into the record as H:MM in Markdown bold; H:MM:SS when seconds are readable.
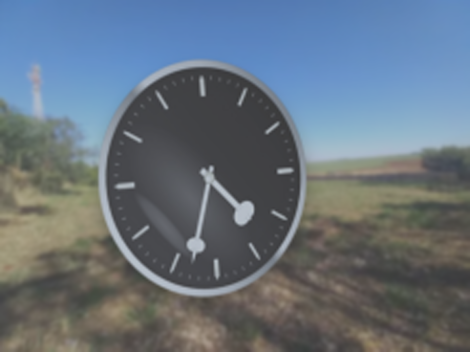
**4:33**
